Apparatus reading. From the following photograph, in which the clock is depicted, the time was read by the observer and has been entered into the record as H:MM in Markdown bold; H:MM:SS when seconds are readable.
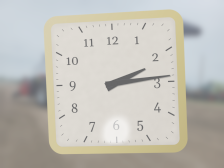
**2:14**
